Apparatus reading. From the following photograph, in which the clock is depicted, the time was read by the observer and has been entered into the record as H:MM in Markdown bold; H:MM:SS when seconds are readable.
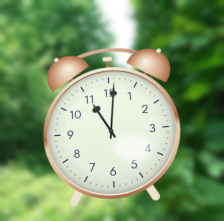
**11:01**
